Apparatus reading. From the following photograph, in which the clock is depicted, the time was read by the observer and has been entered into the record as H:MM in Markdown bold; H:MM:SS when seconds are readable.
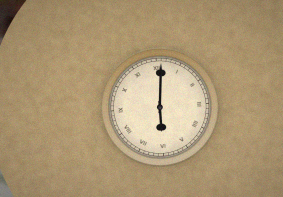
**6:01**
